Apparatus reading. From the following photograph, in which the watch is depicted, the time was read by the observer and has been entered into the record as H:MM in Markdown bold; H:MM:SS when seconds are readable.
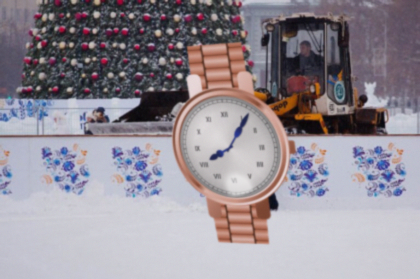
**8:06**
